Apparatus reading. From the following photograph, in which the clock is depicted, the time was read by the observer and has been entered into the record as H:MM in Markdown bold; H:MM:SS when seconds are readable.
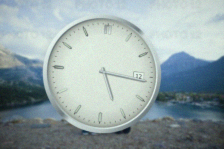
**5:16**
